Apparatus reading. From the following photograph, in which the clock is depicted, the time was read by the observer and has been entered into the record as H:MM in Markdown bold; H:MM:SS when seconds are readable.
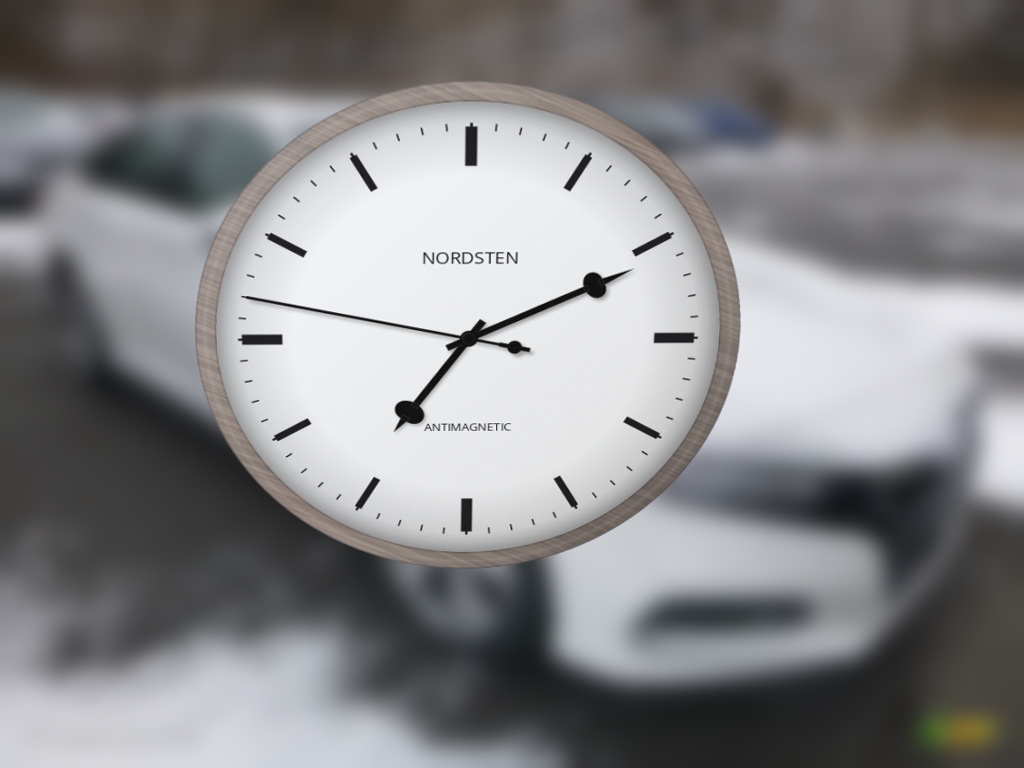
**7:10:47**
